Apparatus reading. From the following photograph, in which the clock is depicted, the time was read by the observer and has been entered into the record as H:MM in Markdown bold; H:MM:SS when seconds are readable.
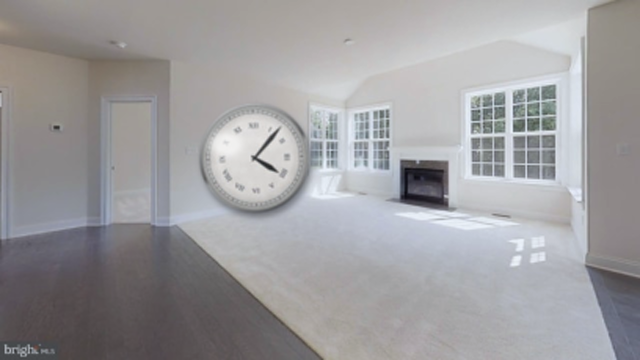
**4:07**
